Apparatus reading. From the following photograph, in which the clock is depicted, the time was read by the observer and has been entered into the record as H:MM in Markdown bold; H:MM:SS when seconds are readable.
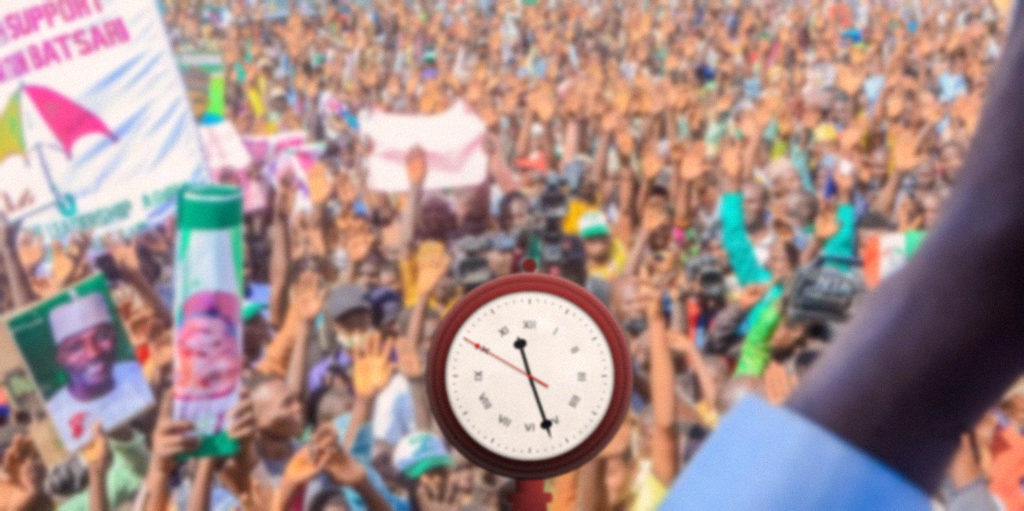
**11:26:50**
